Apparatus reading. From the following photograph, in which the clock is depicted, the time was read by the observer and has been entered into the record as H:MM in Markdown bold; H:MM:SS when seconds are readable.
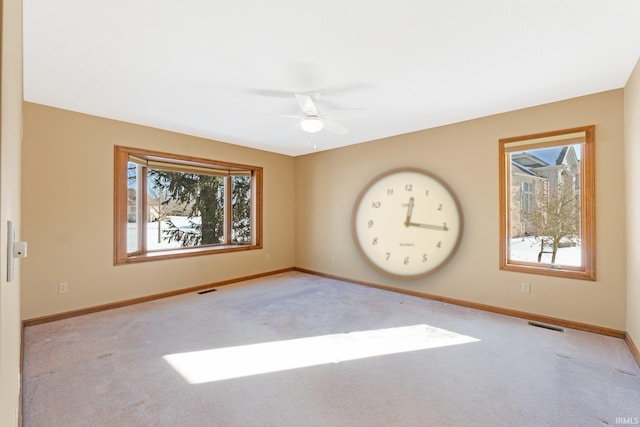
**12:16**
